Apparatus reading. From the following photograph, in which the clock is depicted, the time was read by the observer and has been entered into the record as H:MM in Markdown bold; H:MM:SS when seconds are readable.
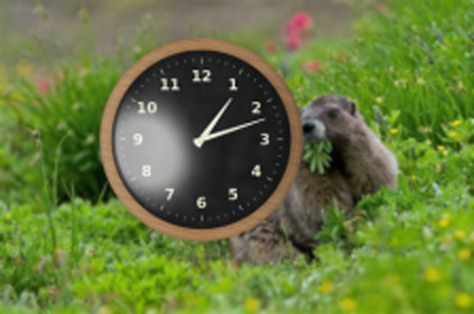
**1:12**
